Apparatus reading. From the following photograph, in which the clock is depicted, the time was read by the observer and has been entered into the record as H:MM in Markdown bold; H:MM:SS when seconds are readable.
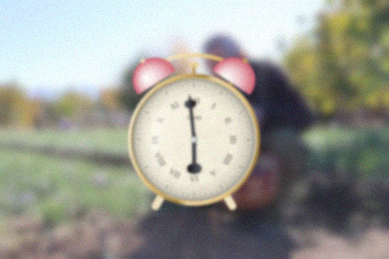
**5:59**
